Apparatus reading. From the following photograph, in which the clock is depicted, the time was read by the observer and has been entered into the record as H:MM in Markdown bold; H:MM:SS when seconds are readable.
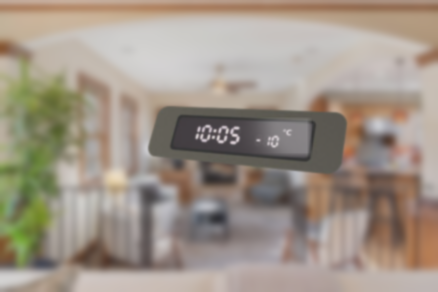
**10:05**
